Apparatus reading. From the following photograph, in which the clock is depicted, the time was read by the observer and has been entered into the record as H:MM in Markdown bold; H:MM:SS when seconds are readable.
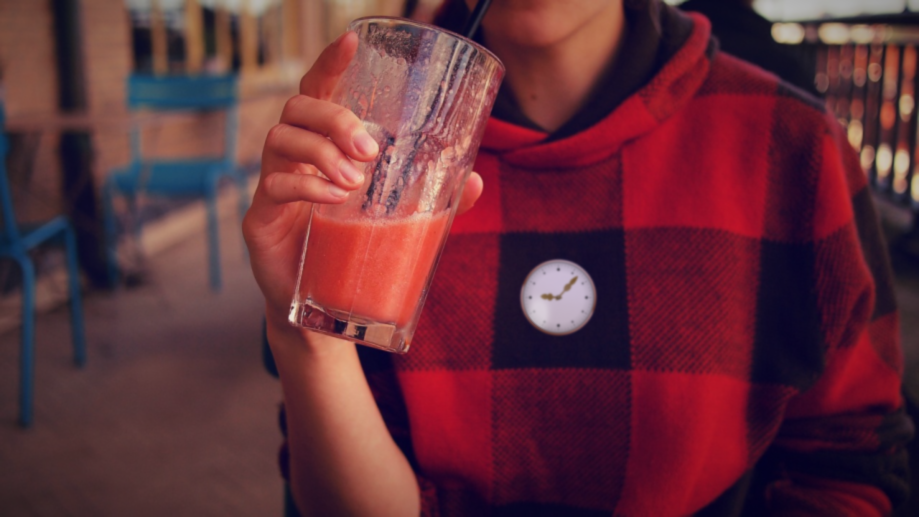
**9:07**
